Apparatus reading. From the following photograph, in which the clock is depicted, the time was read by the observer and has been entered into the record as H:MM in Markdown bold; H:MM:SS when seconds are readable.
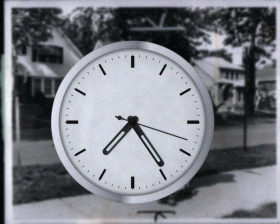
**7:24:18**
